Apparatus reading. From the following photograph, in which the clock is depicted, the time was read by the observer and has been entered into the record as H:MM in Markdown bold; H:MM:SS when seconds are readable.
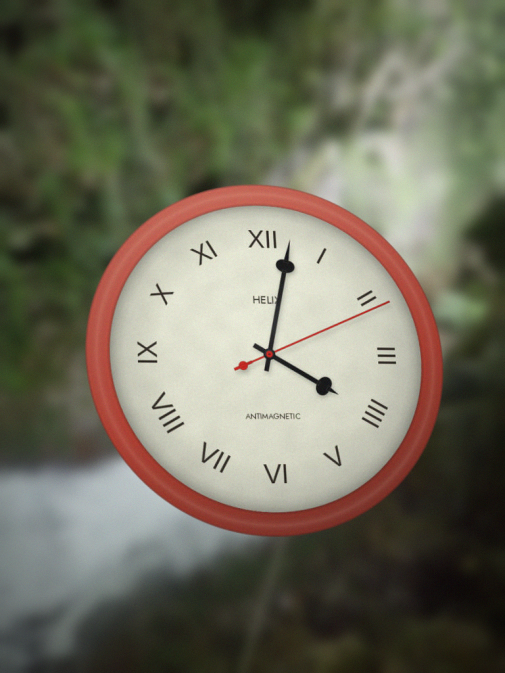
**4:02:11**
